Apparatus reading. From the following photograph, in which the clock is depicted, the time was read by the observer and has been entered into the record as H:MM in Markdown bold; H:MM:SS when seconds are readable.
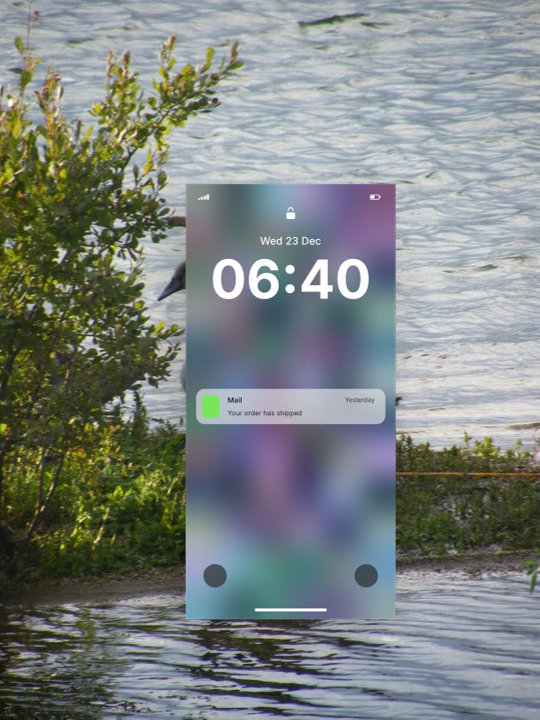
**6:40**
